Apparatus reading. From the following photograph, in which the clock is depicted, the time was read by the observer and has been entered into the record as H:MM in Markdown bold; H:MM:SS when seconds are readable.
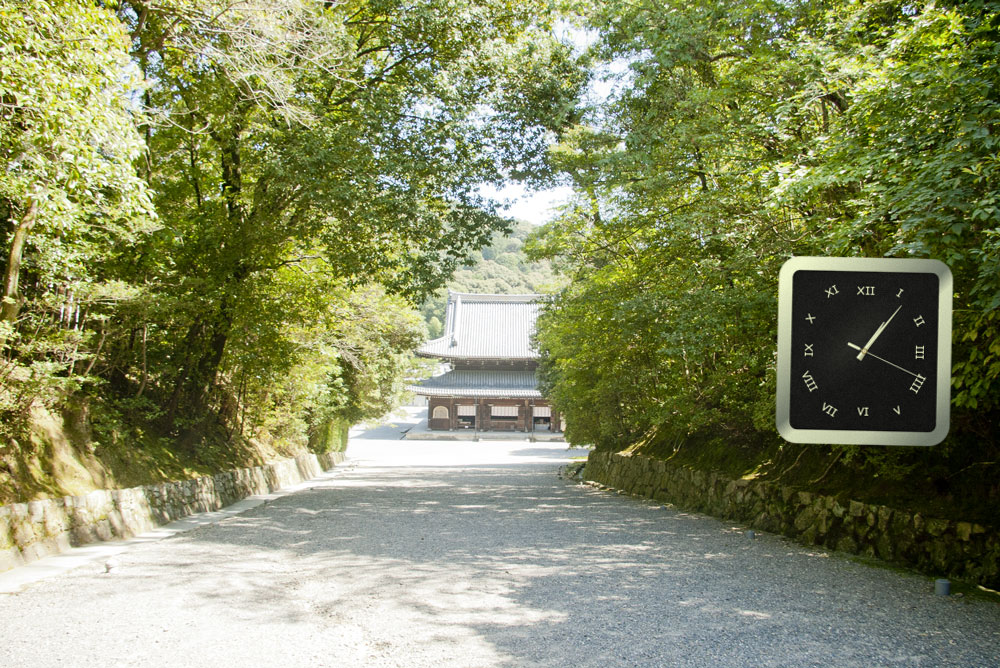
**1:06:19**
